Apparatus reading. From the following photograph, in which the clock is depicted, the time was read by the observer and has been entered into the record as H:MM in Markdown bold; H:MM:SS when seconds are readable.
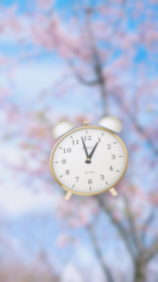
**12:58**
